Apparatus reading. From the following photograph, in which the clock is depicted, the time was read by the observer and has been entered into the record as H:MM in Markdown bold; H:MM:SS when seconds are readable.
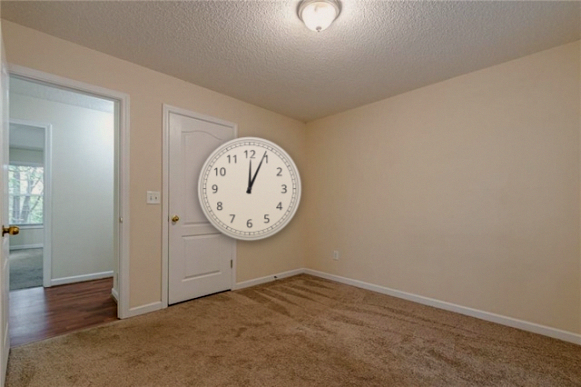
**12:04**
